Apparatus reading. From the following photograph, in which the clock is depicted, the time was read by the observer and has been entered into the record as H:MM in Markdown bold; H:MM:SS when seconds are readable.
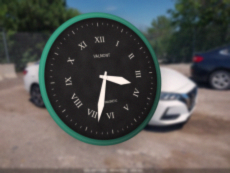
**3:33**
